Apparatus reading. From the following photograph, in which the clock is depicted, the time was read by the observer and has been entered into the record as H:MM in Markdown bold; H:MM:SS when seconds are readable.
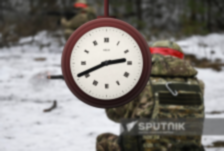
**2:41**
